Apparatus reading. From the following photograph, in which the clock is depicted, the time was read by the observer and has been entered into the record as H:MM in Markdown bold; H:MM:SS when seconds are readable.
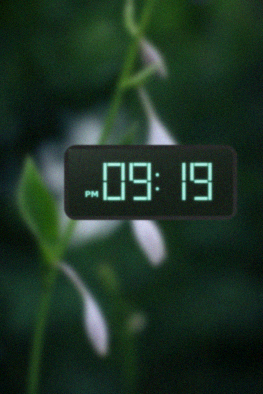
**9:19**
